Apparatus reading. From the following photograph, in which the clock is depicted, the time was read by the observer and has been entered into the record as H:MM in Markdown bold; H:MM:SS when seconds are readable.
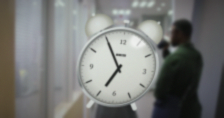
**6:55**
